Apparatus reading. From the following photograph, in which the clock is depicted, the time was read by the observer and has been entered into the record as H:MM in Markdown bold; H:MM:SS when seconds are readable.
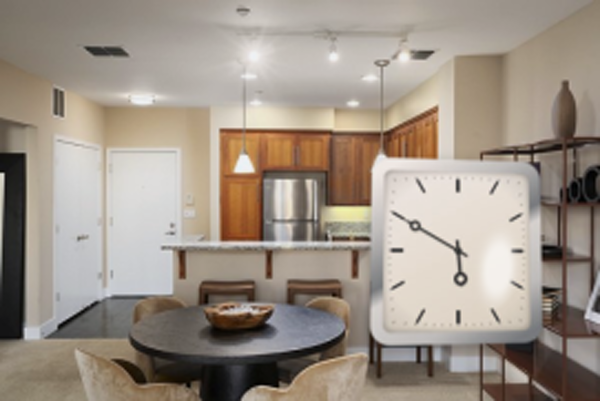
**5:50**
